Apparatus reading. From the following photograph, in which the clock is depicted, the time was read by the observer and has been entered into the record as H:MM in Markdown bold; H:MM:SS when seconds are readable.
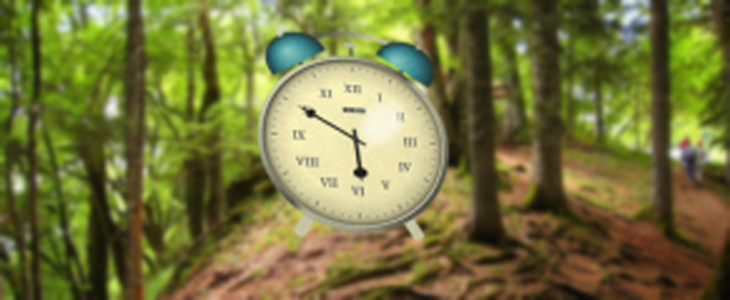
**5:50**
